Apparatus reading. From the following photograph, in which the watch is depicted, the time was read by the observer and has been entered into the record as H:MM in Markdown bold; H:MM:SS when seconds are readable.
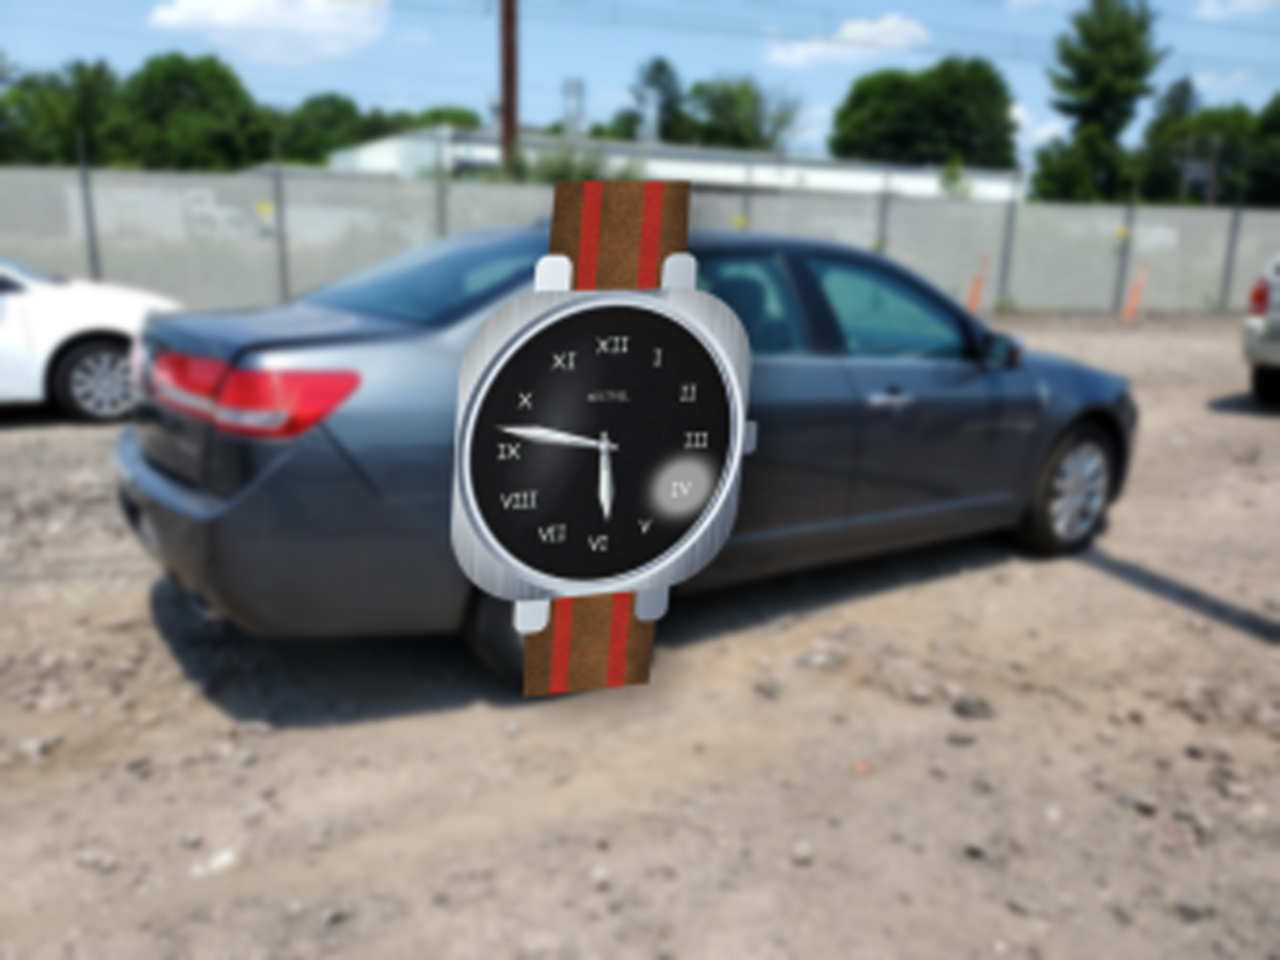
**5:47**
